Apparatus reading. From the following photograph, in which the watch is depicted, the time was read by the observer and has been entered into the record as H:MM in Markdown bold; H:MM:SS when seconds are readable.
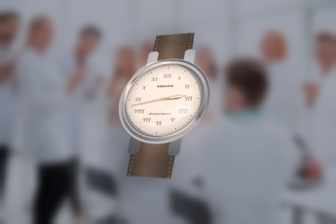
**2:43**
